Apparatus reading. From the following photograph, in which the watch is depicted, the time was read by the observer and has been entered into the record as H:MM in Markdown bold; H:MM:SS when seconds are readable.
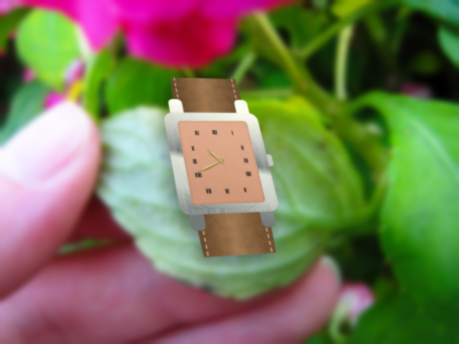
**10:41**
